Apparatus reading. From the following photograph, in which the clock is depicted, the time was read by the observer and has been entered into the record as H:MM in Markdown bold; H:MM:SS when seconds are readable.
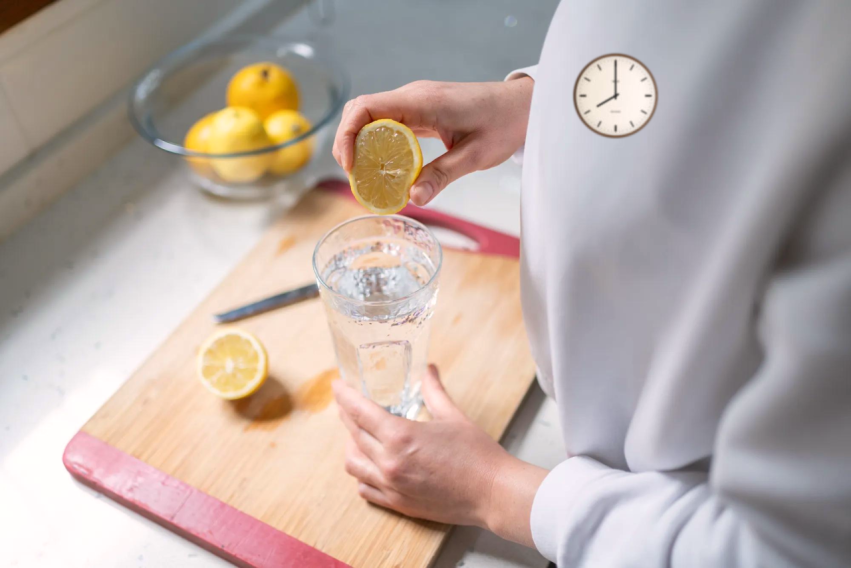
**8:00**
